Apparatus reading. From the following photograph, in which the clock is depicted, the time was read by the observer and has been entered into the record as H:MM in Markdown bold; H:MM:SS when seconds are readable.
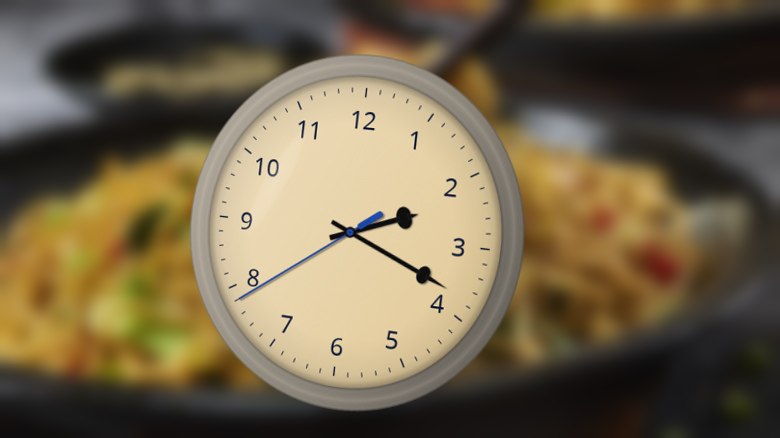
**2:18:39**
